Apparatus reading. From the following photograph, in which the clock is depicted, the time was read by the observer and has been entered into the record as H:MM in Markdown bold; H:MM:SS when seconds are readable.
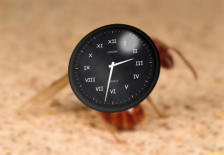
**2:32**
